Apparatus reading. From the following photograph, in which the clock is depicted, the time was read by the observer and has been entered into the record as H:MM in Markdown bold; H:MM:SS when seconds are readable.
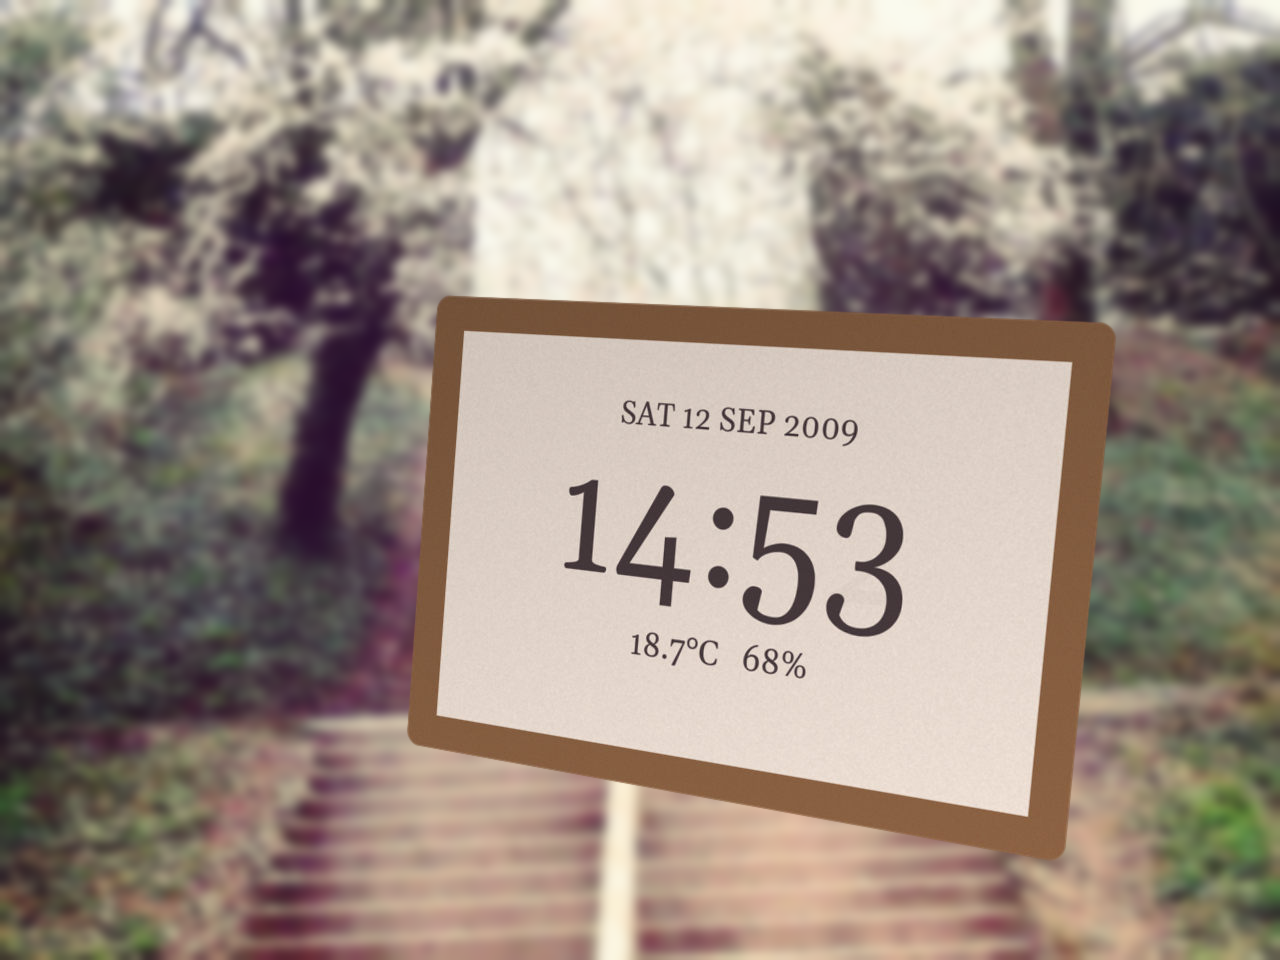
**14:53**
